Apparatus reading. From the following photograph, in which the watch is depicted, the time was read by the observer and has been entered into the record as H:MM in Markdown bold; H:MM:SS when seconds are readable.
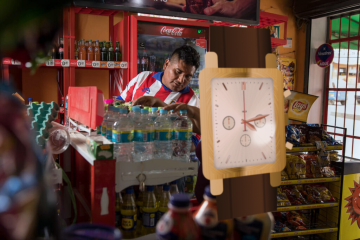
**4:13**
